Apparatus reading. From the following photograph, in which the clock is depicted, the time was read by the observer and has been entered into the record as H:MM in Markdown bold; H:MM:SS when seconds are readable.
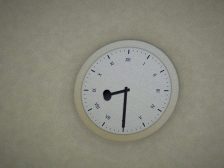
**8:30**
